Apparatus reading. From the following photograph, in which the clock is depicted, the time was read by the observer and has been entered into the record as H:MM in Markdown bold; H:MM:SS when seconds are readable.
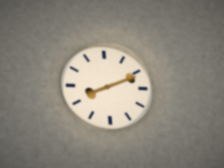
**8:11**
